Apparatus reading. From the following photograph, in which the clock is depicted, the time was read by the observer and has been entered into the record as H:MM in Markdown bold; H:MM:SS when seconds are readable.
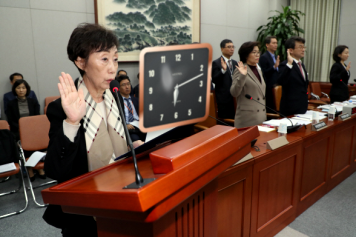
**6:12**
